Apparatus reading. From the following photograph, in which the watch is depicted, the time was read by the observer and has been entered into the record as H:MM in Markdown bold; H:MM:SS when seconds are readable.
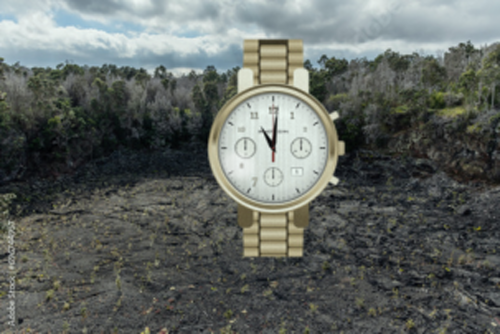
**11:01**
